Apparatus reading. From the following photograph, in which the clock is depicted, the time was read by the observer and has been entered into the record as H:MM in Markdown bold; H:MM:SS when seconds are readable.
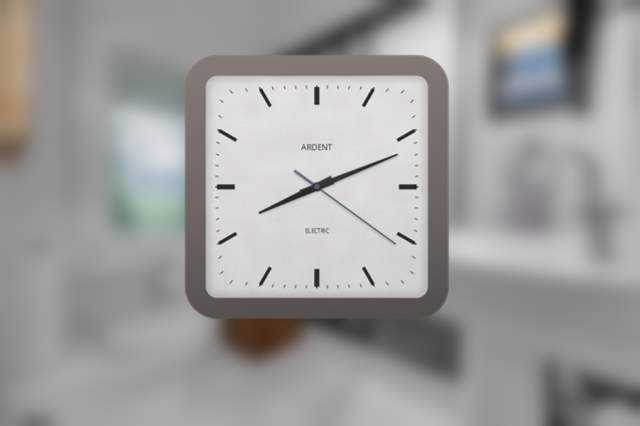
**8:11:21**
